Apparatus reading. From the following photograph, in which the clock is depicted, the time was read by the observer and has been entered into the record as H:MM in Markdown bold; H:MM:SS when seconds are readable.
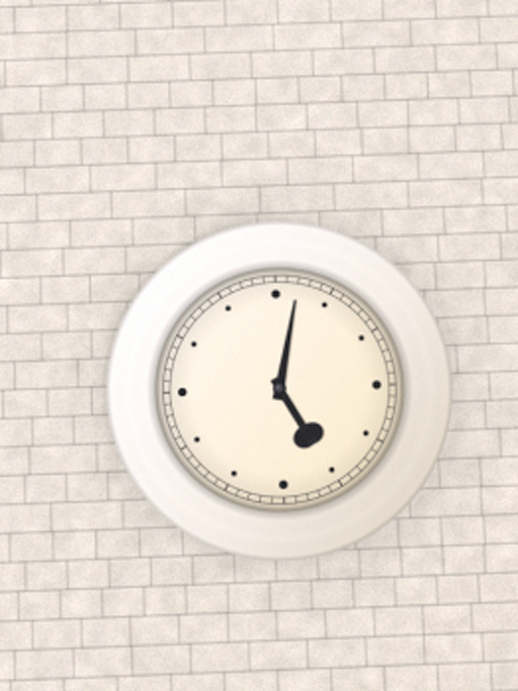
**5:02**
